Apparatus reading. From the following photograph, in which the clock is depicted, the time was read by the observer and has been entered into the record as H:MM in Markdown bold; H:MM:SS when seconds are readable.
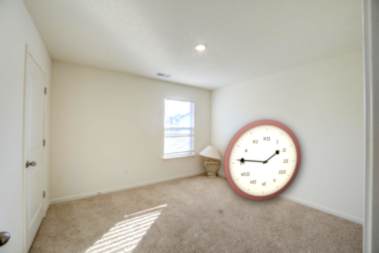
**1:46**
